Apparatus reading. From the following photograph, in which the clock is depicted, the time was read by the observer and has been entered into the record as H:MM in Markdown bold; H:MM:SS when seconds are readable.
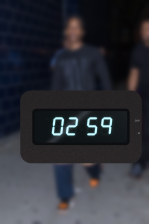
**2:59**
